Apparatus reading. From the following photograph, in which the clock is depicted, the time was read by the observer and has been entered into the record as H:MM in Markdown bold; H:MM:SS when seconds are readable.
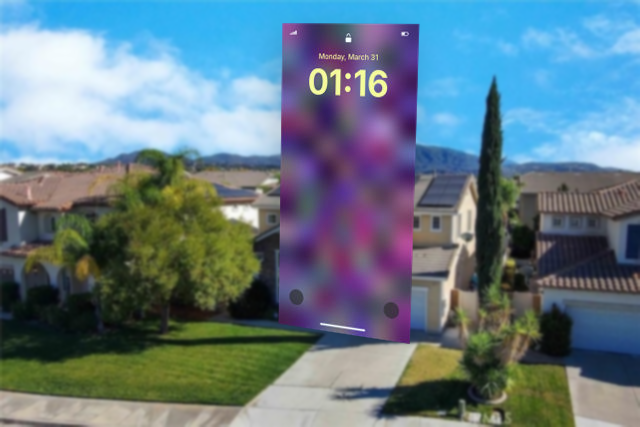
**1:16**
